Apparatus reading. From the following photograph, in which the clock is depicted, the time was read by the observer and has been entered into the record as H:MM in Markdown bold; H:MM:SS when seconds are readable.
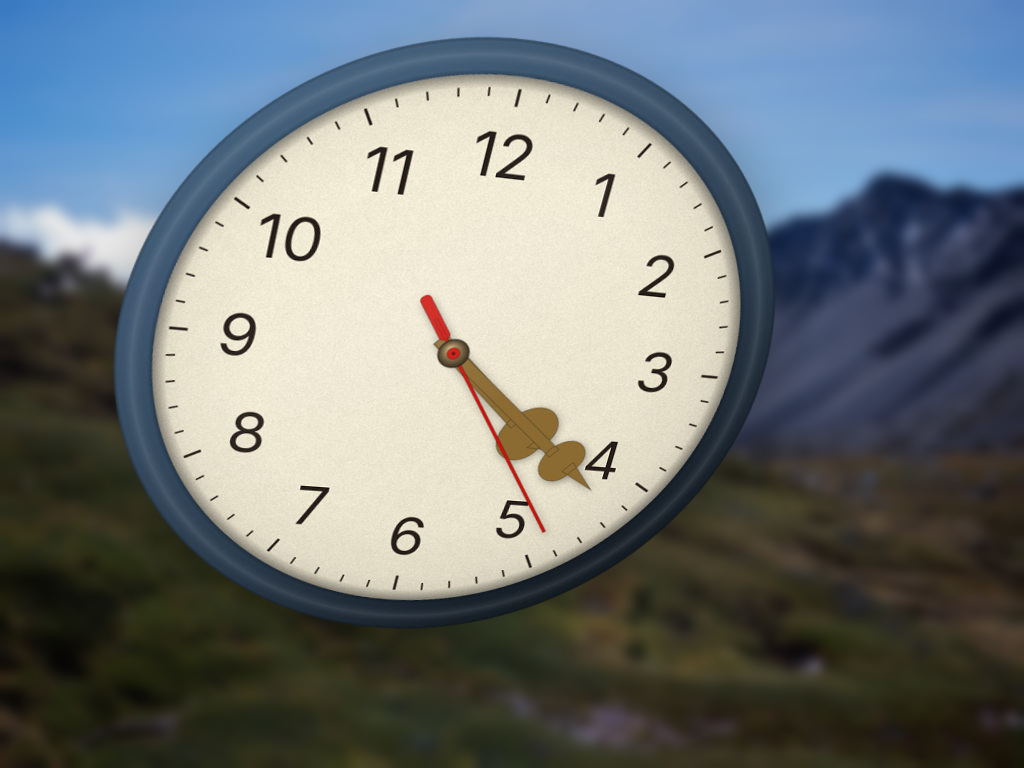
**4:21:24**
